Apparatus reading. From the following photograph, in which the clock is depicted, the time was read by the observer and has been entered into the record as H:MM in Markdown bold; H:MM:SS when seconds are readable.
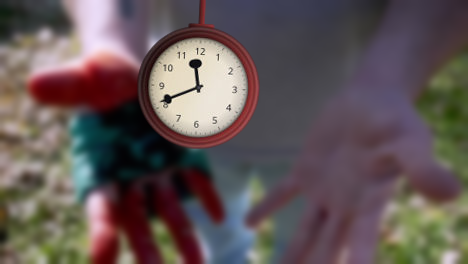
**11:41**
